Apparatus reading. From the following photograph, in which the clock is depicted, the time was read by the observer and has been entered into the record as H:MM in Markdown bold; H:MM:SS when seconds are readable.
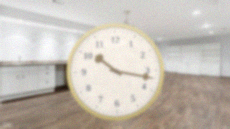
**10:17**
